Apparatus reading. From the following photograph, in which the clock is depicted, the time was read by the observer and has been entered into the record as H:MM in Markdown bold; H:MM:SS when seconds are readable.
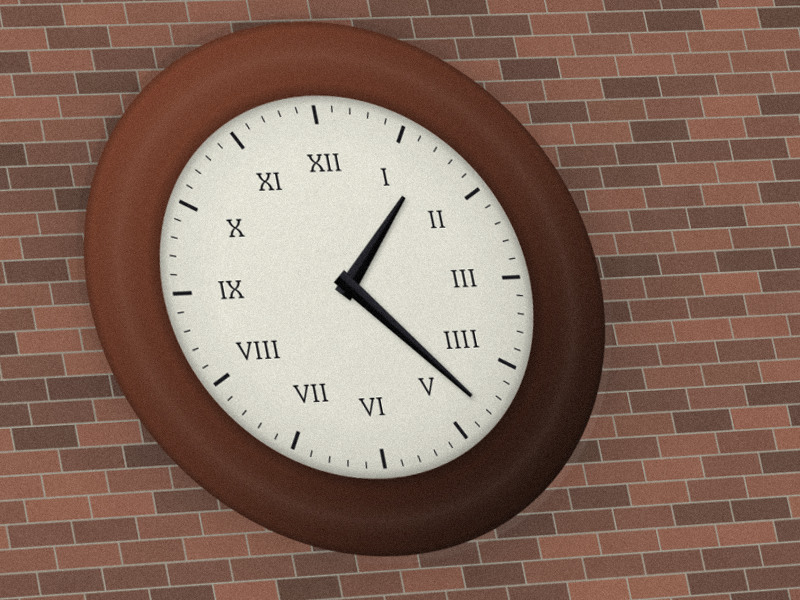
**1:23**
